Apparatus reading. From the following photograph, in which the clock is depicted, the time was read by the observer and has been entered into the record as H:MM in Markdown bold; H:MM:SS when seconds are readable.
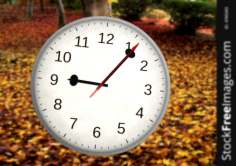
**9:06:06**
